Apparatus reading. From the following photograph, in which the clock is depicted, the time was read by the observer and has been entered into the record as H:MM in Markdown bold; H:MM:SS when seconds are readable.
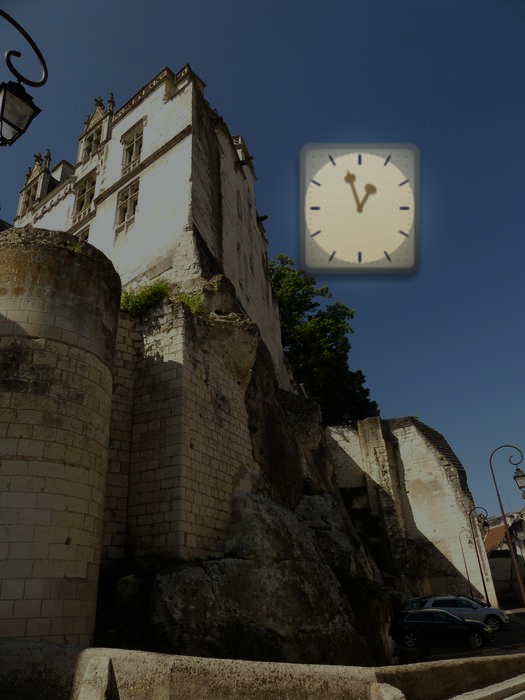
**12:57**
